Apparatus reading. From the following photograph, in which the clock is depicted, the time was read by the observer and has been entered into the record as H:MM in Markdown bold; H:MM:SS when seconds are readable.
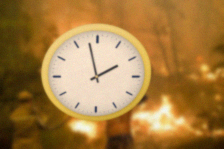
**1:58**
